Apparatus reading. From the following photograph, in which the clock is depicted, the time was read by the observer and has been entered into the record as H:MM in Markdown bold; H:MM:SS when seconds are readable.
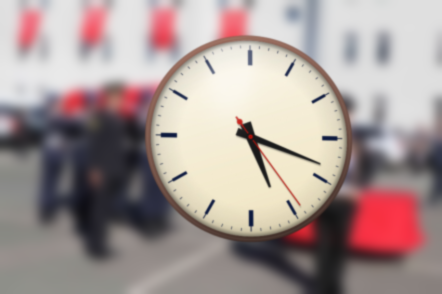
**5:18:24**
